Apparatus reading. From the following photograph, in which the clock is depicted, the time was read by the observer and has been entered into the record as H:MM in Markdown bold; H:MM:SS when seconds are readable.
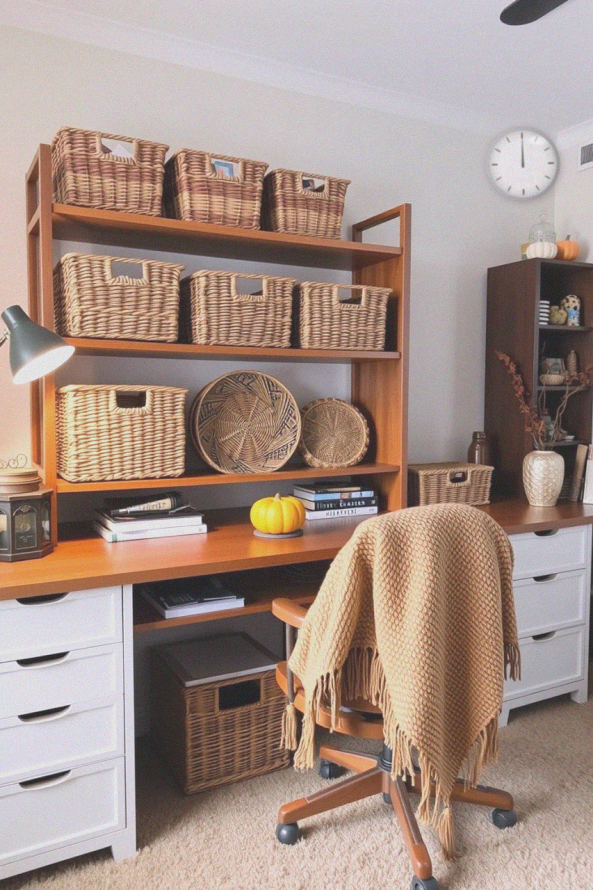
**12:00**
